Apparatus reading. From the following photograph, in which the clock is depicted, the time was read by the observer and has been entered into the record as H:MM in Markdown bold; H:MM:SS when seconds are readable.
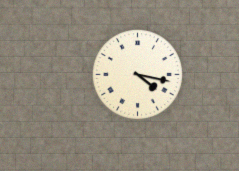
**4:17**
